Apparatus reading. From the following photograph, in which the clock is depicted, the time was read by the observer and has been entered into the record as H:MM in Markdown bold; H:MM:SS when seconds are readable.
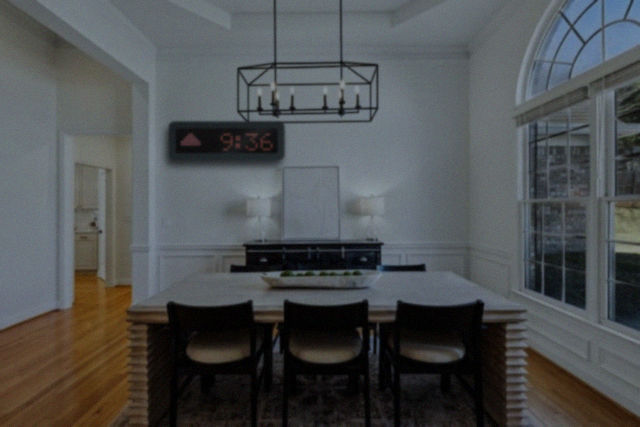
**9:36**
